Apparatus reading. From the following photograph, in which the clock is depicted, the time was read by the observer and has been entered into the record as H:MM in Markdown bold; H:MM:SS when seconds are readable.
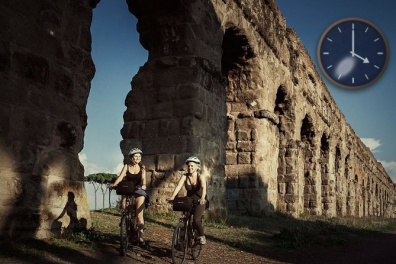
**4:00**
